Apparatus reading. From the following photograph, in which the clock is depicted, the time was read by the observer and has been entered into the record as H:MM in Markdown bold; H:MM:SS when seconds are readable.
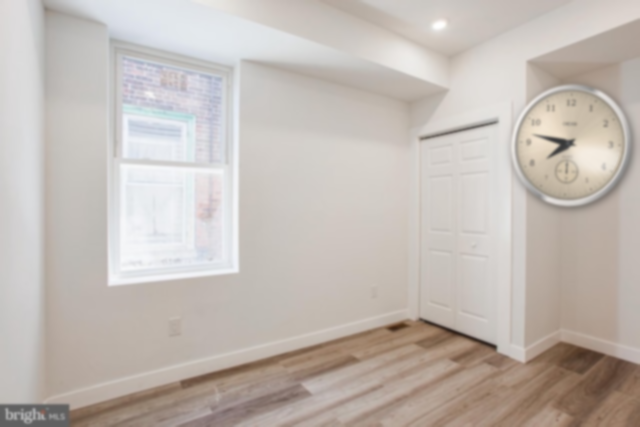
**7:47**
